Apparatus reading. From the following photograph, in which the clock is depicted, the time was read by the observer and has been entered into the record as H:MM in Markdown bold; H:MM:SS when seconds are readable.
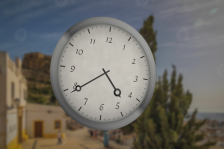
**4:39**
